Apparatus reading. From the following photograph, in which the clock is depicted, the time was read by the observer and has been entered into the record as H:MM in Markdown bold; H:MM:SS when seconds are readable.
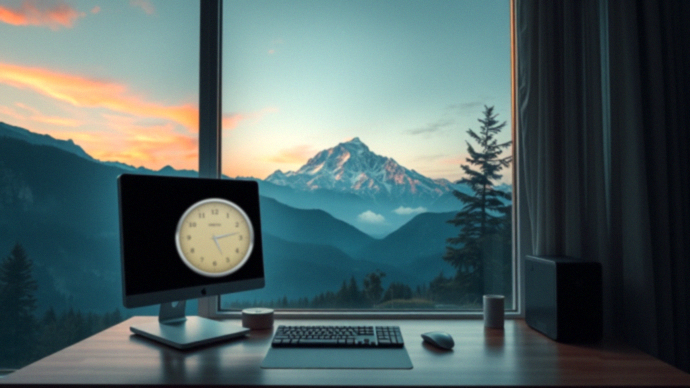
**5:13**
